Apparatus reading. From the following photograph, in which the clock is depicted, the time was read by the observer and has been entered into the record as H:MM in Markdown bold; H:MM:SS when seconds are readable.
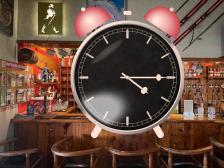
**4:15**
